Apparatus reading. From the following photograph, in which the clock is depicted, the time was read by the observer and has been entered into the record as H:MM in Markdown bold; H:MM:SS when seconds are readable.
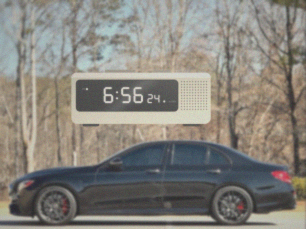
**6:56:24**
